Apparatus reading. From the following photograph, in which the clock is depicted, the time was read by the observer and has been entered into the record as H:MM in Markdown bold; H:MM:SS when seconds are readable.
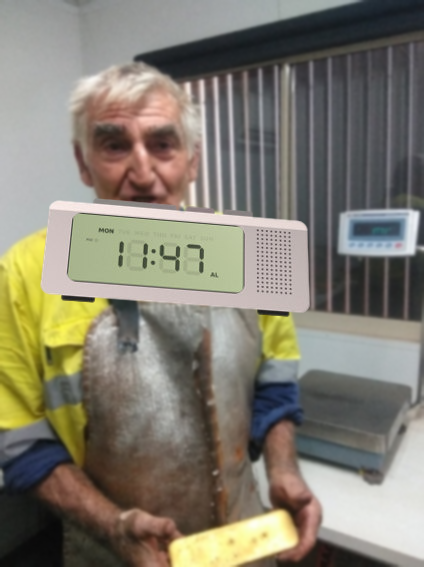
**11:47**
